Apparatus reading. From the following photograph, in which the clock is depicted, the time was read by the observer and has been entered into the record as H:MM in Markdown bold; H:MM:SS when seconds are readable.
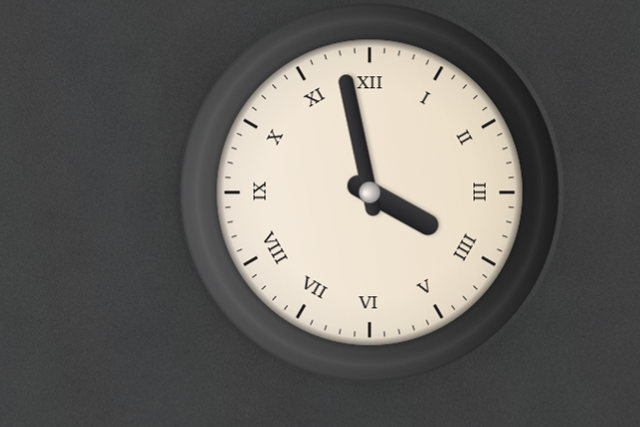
**3:58**
